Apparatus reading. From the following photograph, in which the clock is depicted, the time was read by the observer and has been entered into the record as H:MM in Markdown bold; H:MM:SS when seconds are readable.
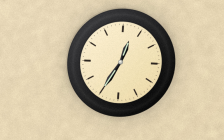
**12:35**
